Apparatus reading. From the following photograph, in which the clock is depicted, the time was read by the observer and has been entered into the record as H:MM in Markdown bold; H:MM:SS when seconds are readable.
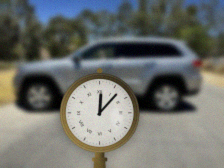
**12:07**
